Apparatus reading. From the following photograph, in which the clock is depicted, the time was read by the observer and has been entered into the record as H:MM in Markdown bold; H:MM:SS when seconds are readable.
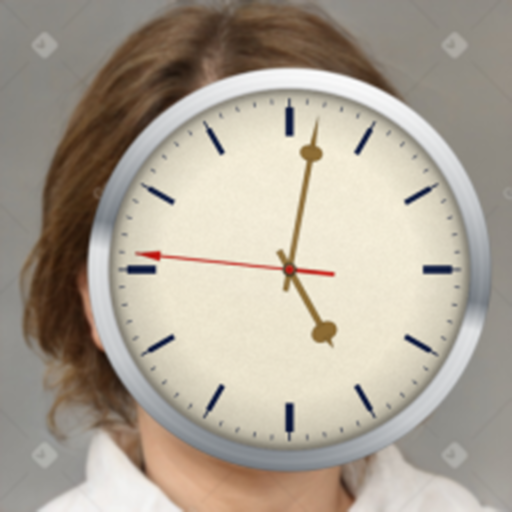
**5:01:46**
